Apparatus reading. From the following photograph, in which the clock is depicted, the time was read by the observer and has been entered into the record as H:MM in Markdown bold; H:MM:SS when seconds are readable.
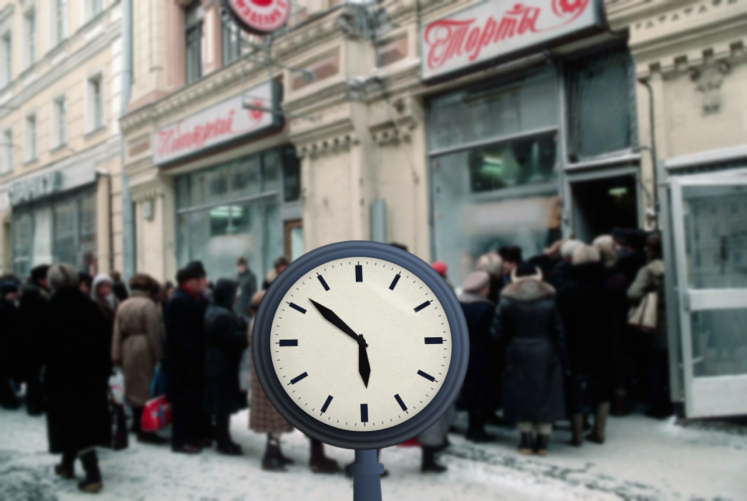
**5:52**
